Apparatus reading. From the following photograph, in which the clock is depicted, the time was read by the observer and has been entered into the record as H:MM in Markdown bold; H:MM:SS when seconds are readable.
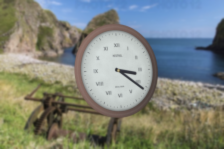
**3:21**
